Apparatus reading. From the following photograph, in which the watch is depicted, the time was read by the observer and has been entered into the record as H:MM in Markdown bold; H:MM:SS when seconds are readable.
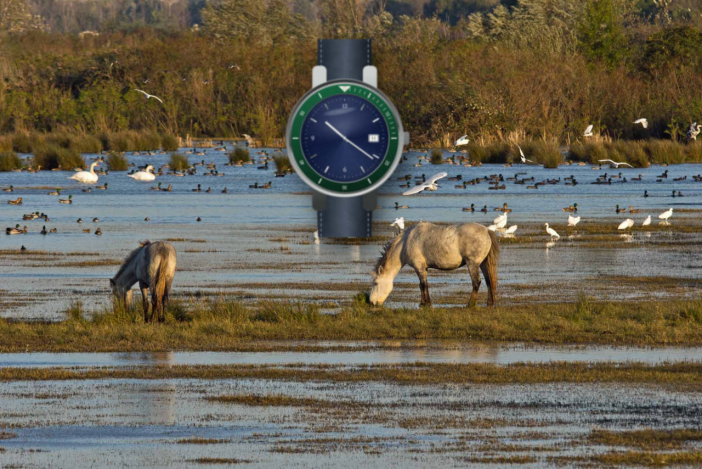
**10:21**
